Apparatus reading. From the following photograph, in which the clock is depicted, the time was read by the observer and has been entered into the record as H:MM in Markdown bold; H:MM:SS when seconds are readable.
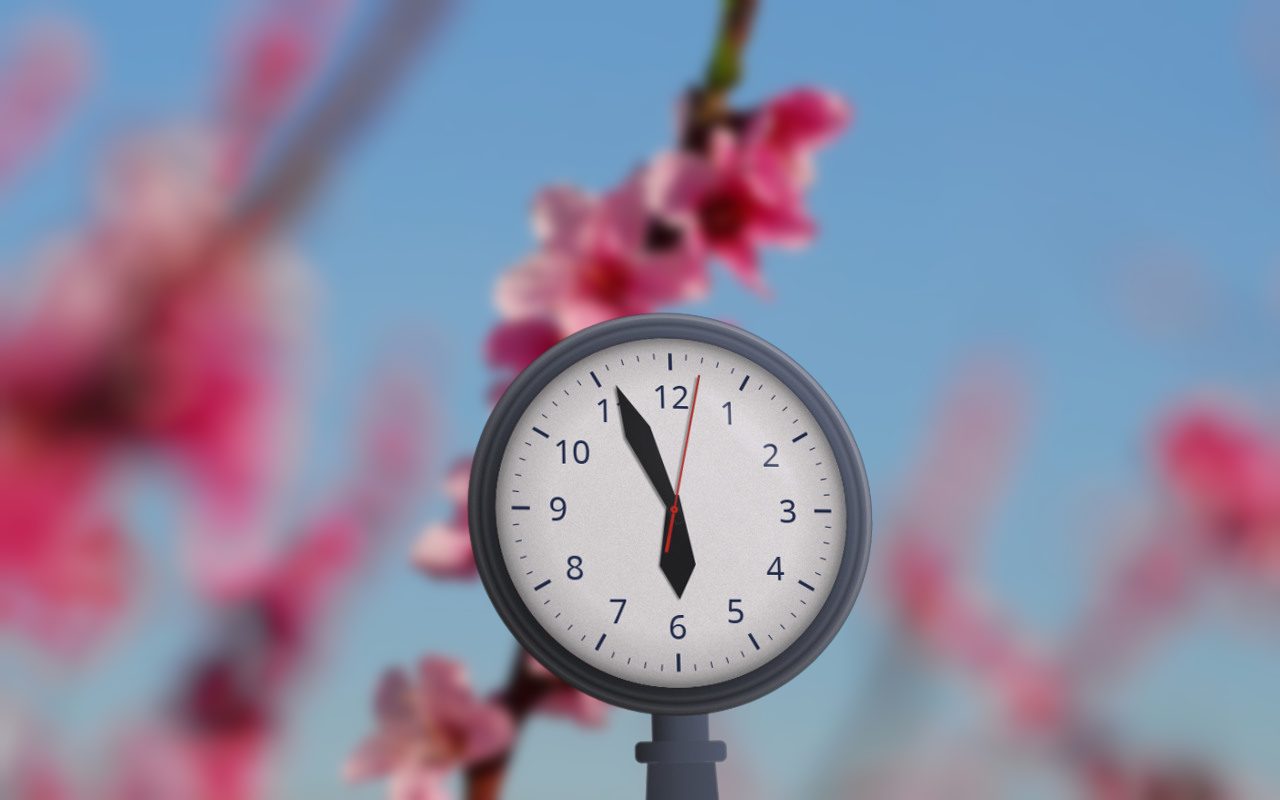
**5:56:02**
